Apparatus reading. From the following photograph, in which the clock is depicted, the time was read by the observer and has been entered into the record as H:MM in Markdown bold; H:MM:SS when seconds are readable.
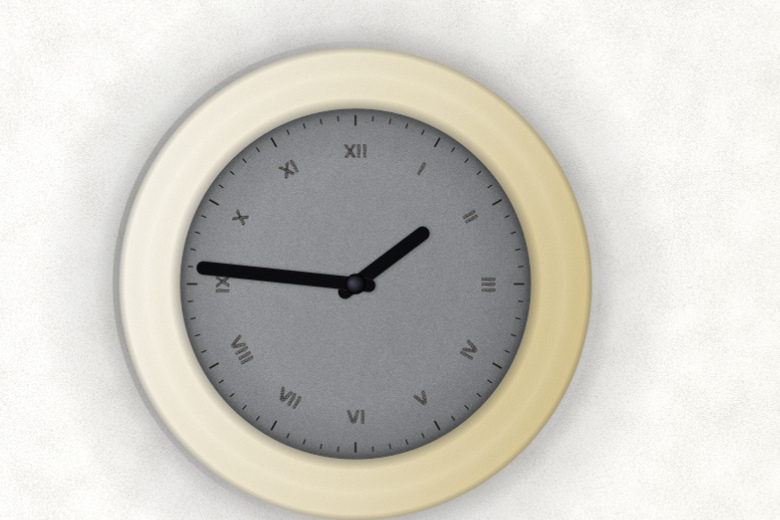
**1:46**
